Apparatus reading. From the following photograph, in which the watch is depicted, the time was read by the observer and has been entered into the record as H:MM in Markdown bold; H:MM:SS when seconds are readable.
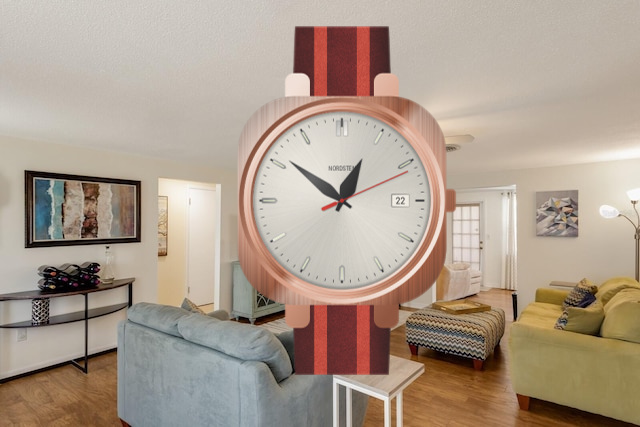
**12:51:11**
